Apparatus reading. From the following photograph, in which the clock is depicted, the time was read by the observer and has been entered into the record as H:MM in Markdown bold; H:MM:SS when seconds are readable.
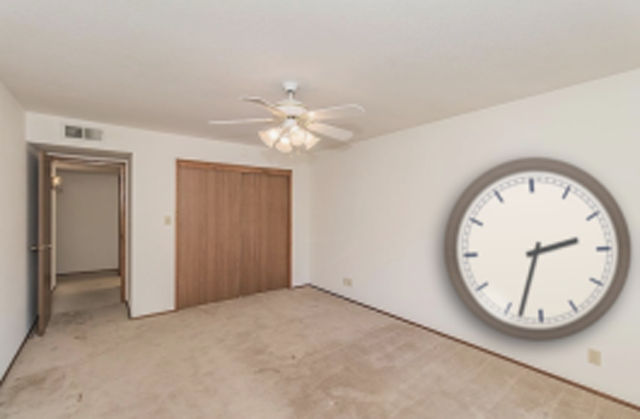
**2:33**
